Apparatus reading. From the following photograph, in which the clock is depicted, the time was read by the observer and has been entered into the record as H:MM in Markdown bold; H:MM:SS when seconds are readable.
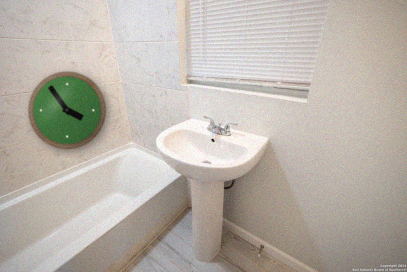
**3:54**
